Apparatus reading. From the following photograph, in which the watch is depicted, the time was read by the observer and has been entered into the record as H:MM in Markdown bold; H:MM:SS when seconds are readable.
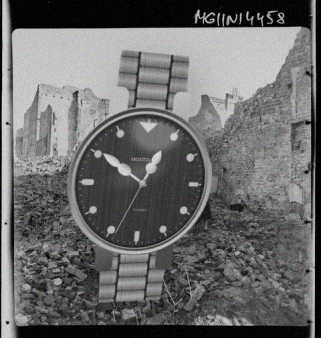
**12:50:34**
